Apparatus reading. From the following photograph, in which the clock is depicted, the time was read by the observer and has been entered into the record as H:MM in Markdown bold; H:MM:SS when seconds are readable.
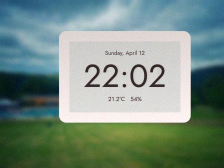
**22:02**
